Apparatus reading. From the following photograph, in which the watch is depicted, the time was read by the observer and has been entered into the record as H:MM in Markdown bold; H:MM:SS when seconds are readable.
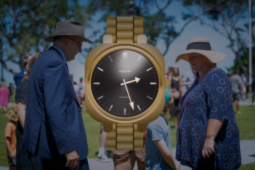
**2:27**
